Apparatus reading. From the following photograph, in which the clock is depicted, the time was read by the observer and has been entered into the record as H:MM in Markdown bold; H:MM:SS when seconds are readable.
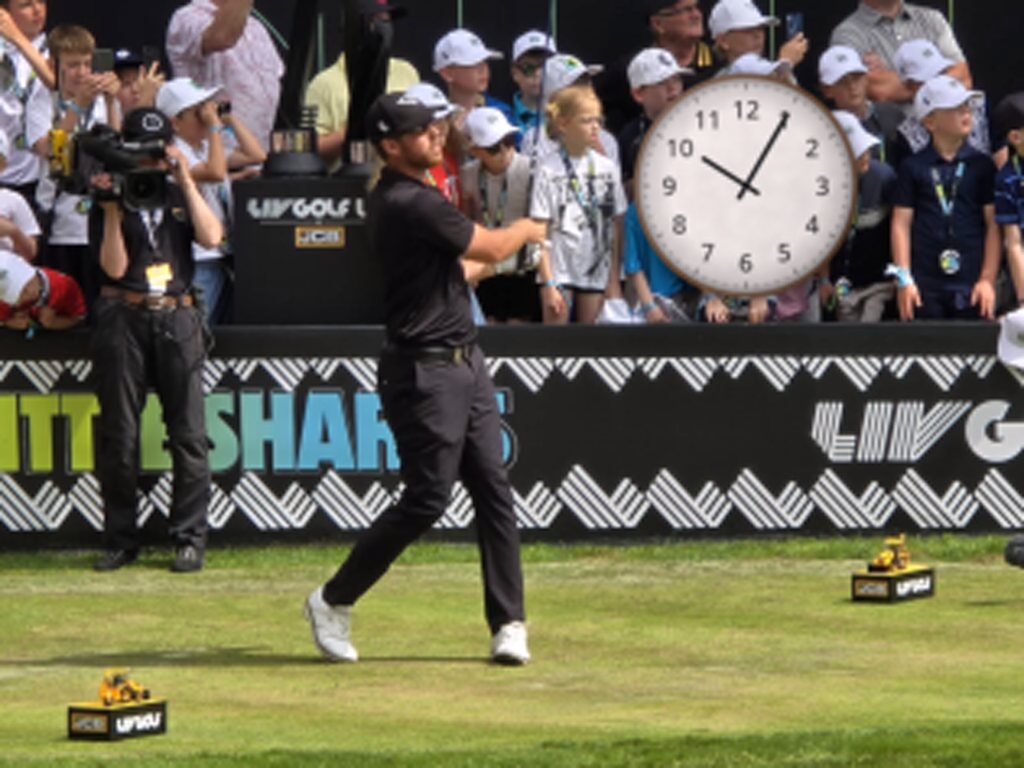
**10:05**
